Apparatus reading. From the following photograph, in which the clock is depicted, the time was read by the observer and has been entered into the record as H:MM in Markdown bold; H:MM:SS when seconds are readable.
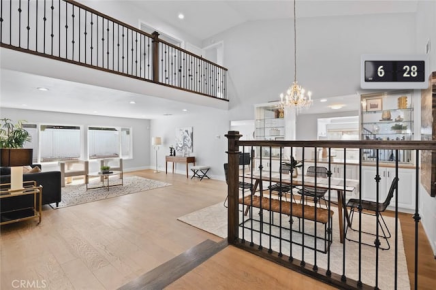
**6:28**
